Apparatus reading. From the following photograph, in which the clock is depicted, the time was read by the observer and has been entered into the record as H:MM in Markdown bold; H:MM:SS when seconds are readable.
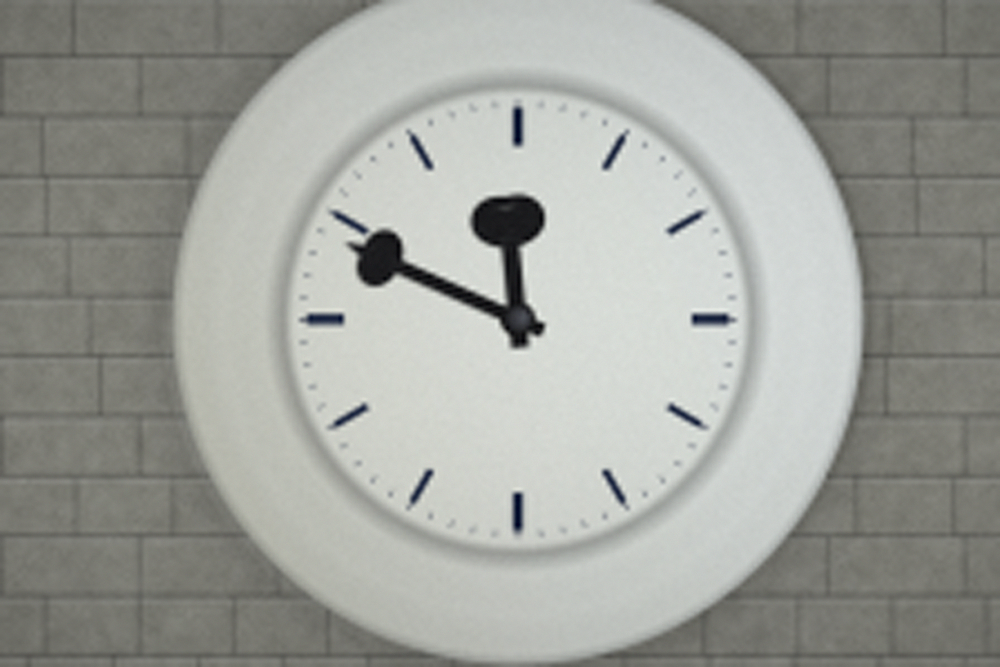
**11:49**
